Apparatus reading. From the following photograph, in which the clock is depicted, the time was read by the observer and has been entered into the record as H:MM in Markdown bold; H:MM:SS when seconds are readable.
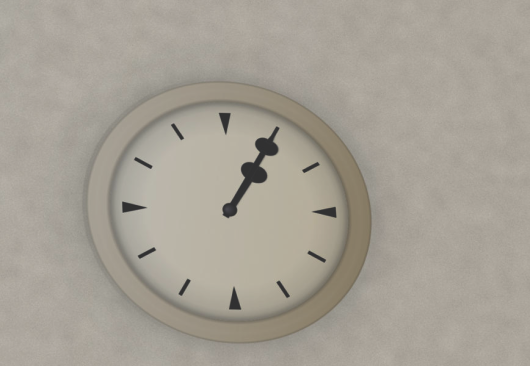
**1:05**
